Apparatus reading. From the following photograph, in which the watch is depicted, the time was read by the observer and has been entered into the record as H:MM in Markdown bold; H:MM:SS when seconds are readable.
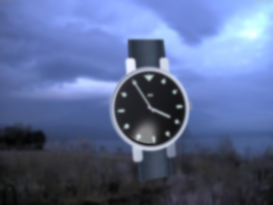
**3:55**
